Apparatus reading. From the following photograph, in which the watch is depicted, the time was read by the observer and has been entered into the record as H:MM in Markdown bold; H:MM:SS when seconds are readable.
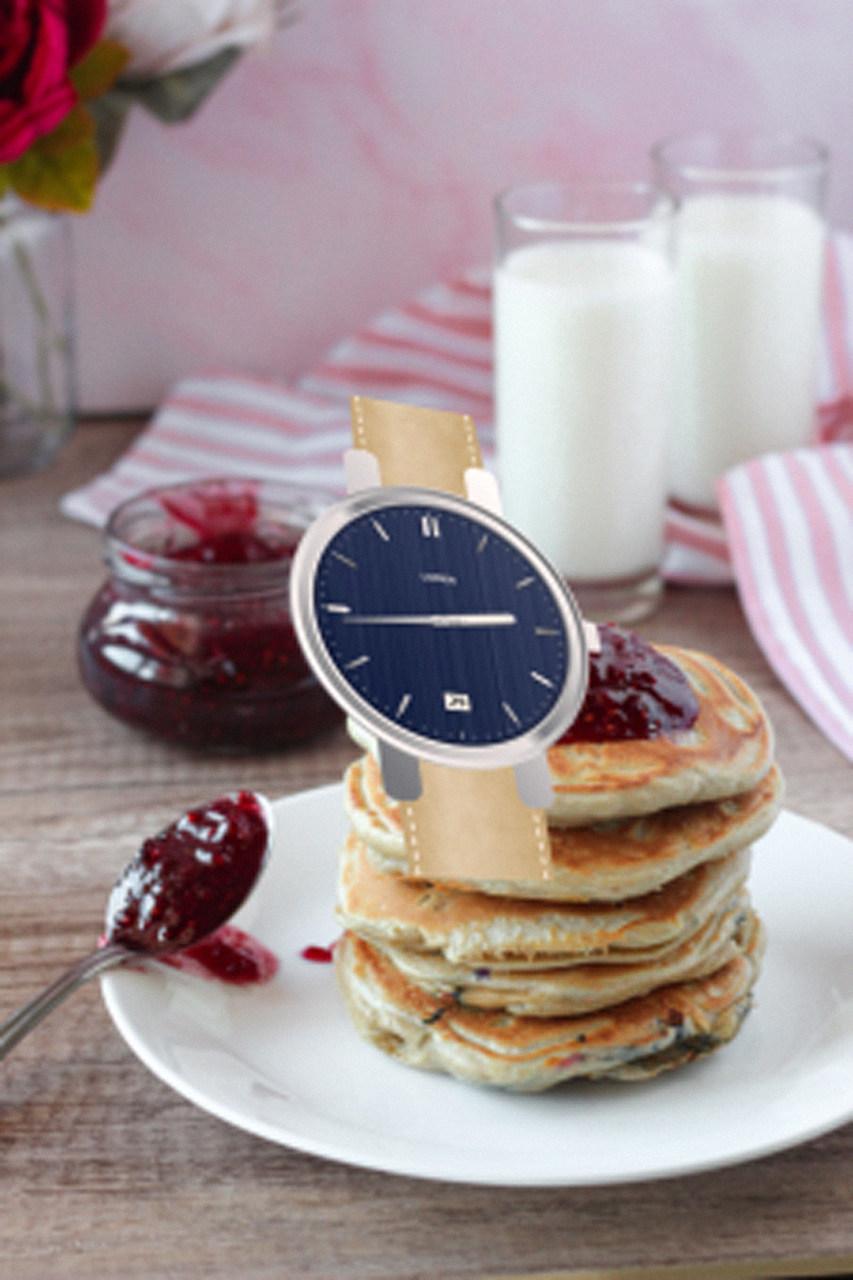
**2:44**
